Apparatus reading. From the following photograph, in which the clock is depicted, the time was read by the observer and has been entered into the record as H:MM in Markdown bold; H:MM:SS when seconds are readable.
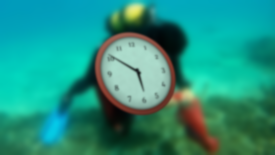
**5:51**
